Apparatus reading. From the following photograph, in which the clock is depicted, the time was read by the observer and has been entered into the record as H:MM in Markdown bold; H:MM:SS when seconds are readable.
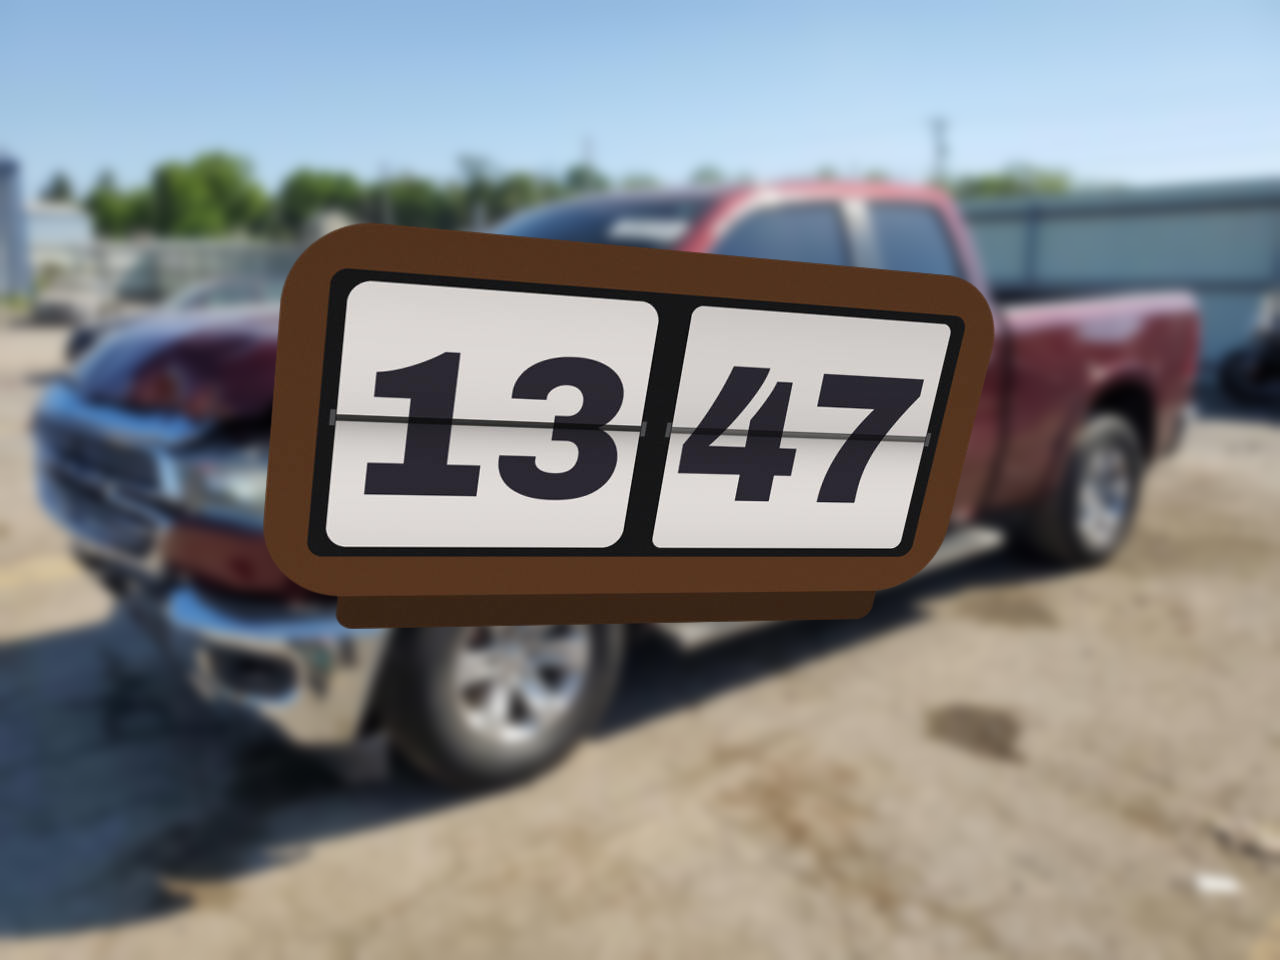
**13:47**
